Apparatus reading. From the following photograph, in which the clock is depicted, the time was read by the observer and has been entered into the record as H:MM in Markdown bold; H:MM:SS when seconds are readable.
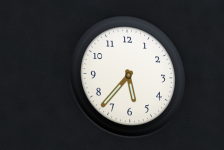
**5:37**
